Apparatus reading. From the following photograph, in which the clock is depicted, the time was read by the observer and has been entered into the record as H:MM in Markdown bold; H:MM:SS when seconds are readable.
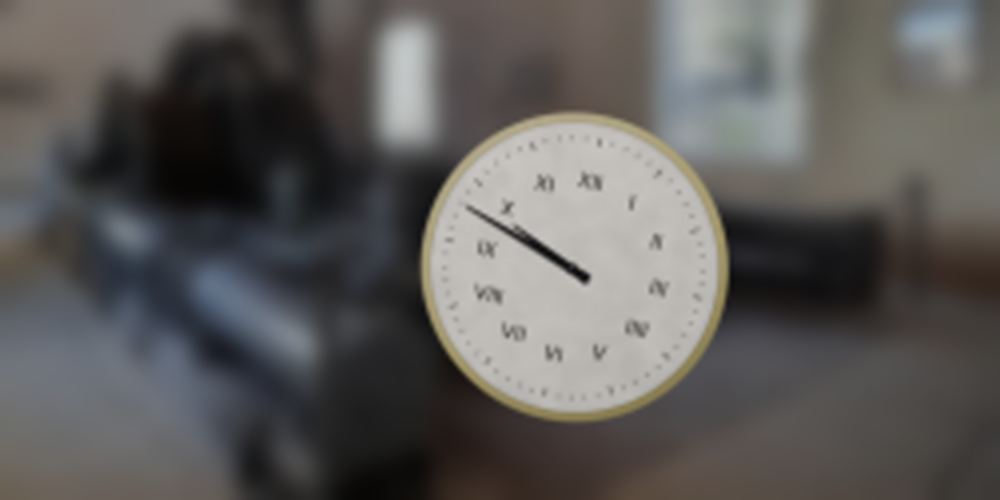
**9:48**
